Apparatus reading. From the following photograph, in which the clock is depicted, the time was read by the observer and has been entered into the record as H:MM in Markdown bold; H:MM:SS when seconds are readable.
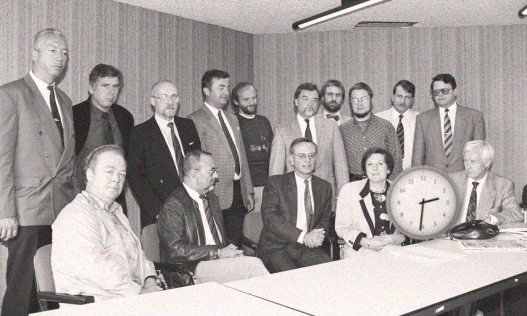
**2:31**
